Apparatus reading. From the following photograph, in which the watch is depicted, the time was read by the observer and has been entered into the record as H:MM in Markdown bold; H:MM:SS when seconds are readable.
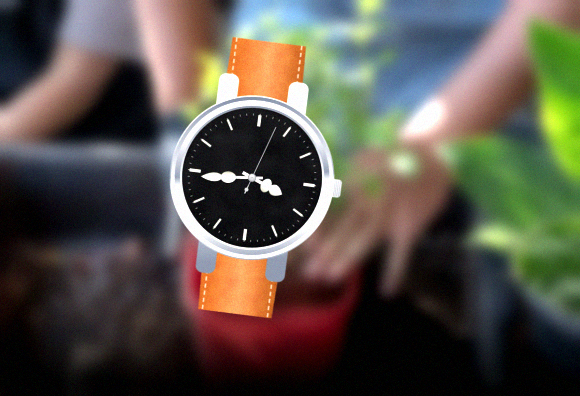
**3:44:03**
